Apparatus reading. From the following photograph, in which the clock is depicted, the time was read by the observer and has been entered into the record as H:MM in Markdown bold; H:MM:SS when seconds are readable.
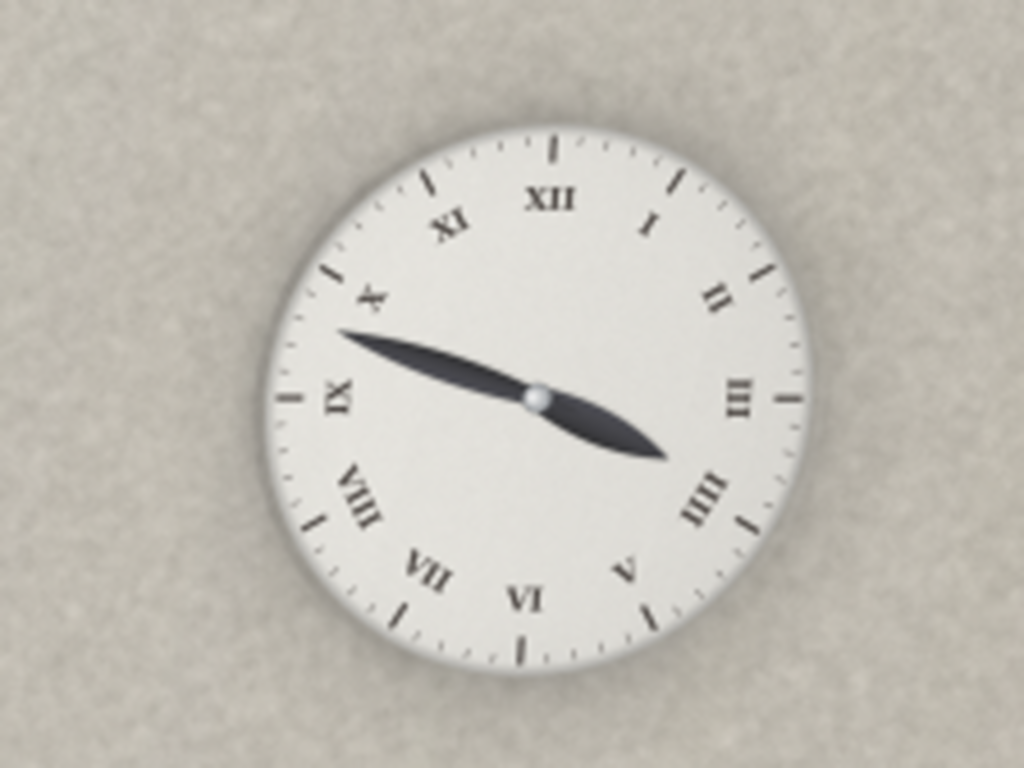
**3:48**
